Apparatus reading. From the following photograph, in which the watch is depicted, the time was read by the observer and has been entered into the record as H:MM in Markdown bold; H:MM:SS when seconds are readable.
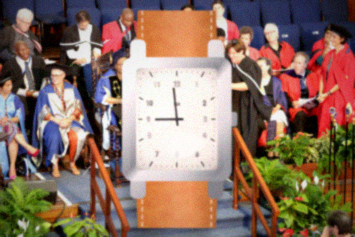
**8:59**
